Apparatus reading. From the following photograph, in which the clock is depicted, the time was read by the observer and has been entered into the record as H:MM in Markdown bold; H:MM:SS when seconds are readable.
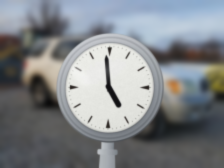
**4:59**
